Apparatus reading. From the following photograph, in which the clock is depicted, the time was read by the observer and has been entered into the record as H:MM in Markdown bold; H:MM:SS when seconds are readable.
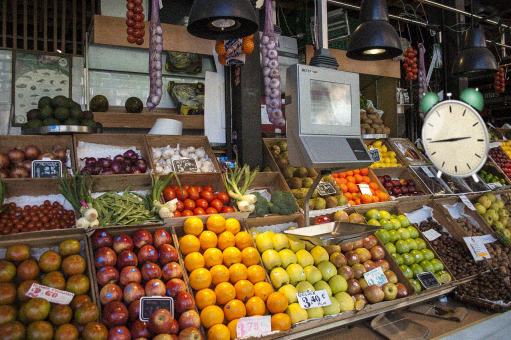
**2:44**
